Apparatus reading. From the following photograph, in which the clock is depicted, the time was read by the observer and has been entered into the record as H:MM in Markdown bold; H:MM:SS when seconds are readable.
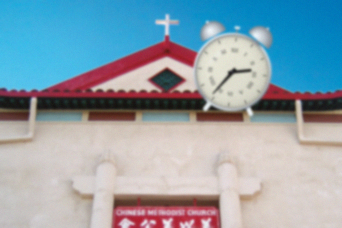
**2:36**
